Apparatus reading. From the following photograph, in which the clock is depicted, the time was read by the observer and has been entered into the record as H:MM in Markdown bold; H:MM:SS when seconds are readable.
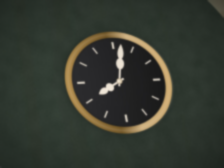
**8:02**
